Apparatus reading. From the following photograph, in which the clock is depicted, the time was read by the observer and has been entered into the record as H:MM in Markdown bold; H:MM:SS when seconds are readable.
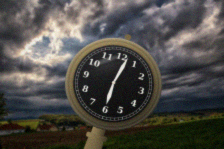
**6:02**
